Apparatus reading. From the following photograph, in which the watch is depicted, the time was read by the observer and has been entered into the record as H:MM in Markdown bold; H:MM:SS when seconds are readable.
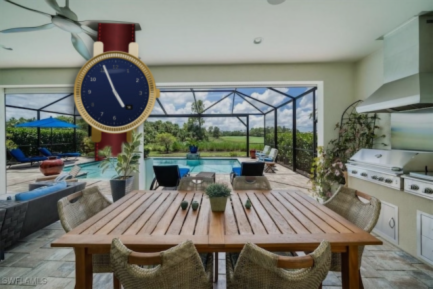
**4:56**
